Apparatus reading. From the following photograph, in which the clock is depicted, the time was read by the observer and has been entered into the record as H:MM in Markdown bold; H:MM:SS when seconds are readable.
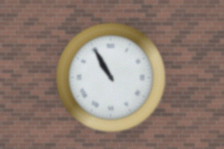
**10:55**
